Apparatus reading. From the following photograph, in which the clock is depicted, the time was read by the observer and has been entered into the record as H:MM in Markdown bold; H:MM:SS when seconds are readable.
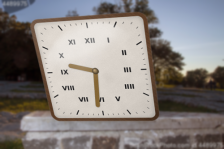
**9:31**
